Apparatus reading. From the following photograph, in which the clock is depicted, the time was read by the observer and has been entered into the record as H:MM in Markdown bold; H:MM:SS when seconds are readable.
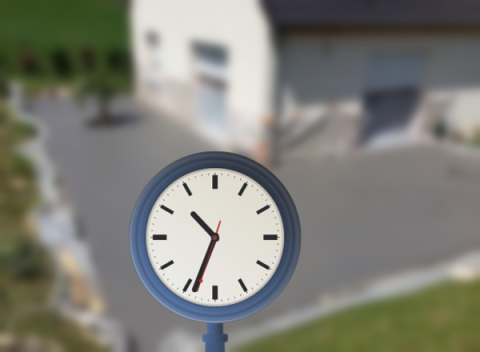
**10:33:33**
